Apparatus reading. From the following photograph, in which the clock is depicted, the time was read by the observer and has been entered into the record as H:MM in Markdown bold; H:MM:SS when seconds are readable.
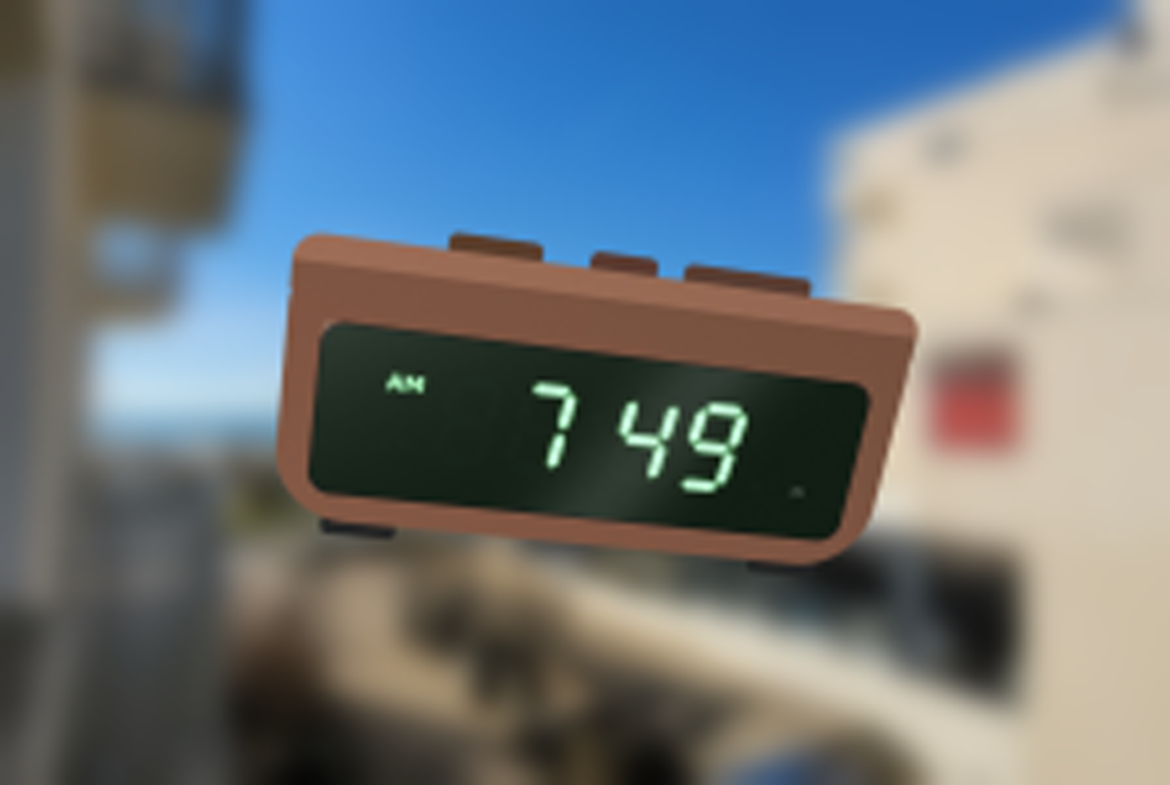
**7:49**
